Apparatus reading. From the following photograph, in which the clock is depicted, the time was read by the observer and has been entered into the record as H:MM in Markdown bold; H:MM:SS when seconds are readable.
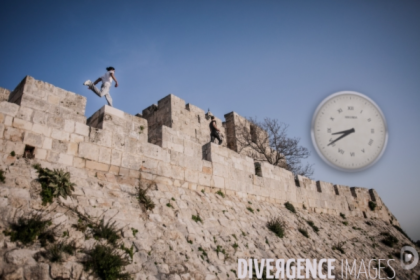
**8:40**
